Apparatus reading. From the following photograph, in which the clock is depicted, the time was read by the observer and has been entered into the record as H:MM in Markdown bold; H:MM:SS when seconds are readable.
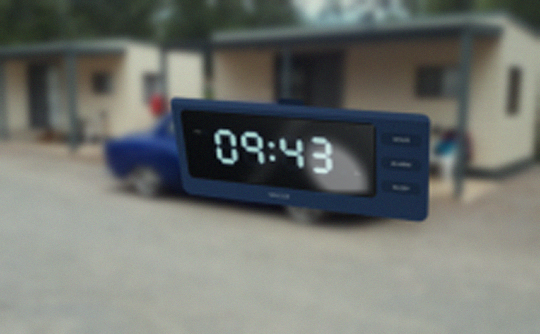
**9:43**
